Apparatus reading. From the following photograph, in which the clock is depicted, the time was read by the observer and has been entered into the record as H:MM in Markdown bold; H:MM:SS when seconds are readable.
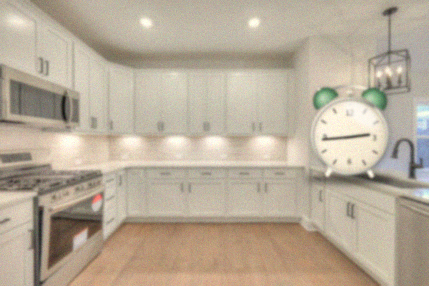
**2:44**
